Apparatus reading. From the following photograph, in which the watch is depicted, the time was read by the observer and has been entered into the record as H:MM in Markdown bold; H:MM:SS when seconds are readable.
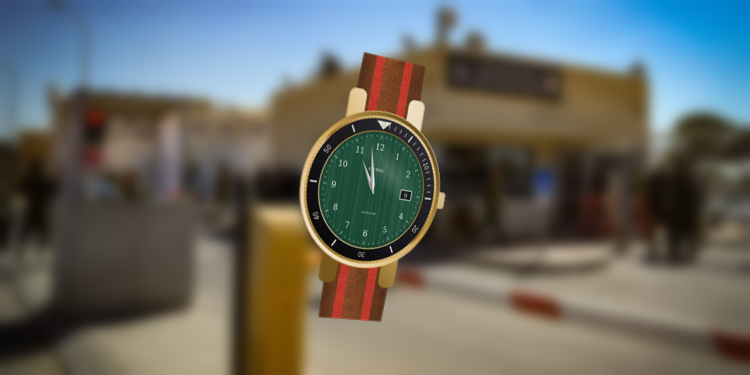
**10:58**
